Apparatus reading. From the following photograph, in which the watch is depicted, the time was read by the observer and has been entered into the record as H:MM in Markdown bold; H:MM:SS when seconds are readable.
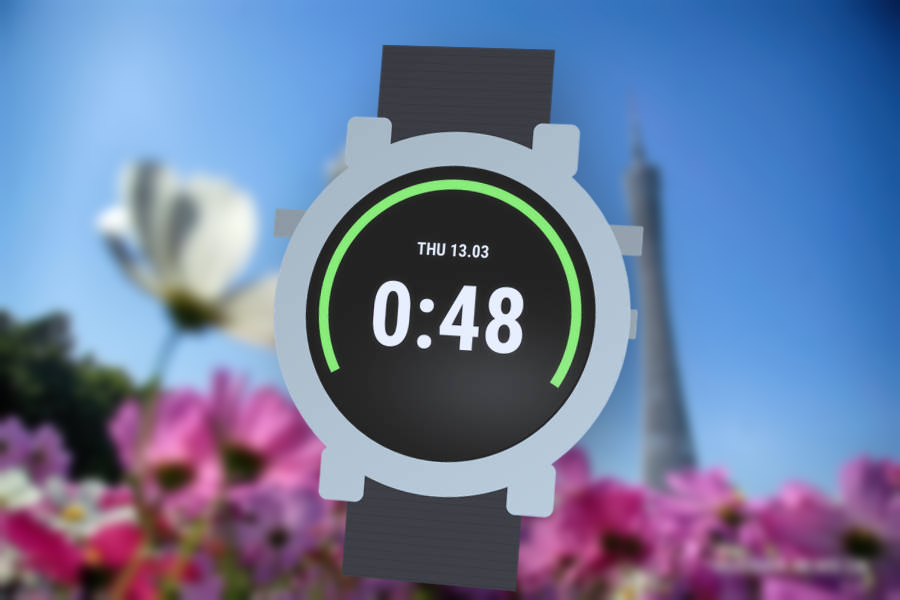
**0:48**
